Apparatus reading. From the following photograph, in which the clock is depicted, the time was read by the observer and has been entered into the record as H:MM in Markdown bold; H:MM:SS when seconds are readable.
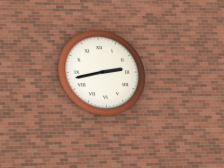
**2:43**
